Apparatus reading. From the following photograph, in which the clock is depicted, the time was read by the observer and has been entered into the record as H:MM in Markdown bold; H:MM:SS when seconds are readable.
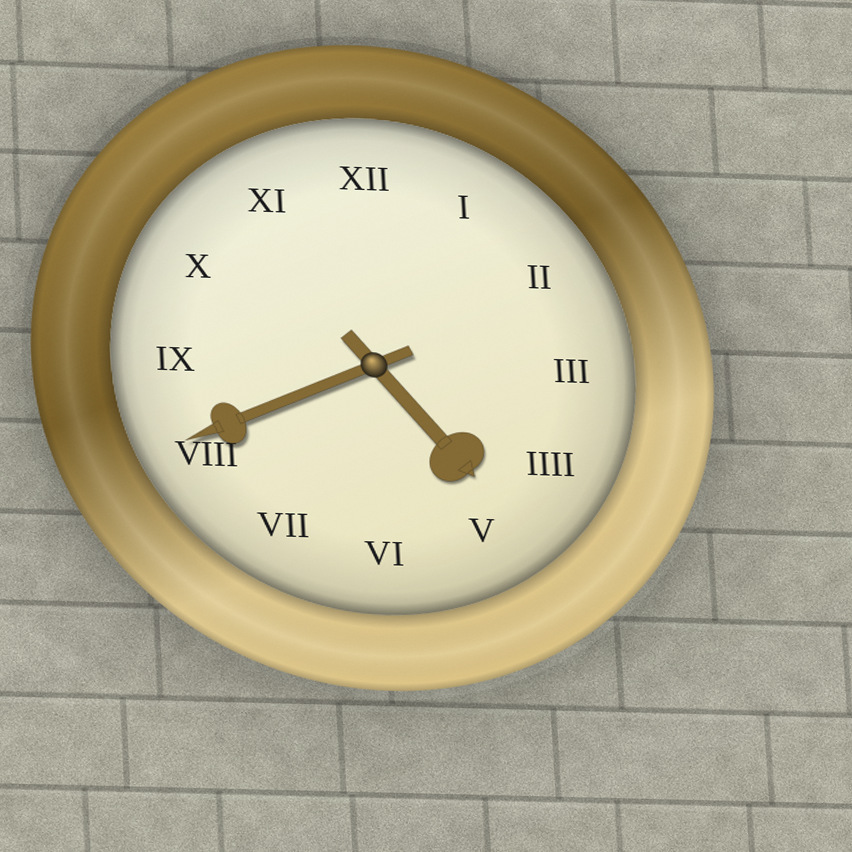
**4:41**
